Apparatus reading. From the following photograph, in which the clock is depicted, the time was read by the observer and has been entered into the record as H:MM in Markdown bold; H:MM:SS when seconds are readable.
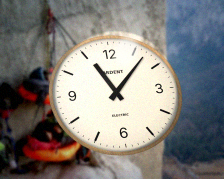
**11:07**
